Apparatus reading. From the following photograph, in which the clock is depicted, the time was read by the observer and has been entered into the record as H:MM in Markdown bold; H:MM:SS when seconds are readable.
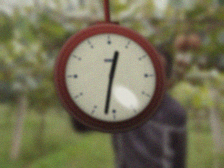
**12:32**
